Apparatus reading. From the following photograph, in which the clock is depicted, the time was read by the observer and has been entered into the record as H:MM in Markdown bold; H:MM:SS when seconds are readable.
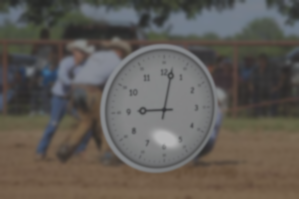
**9:02**
